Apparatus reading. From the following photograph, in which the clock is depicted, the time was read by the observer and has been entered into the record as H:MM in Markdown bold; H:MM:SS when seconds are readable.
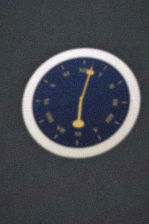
**6:02**
